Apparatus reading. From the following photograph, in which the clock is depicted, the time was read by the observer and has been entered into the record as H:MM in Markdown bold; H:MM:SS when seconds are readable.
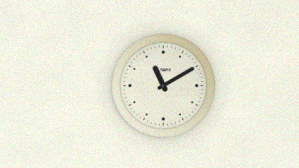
**11:10**
